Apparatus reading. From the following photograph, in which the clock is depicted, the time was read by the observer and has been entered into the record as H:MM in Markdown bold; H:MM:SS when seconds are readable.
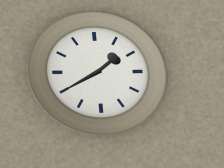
**1:40**
